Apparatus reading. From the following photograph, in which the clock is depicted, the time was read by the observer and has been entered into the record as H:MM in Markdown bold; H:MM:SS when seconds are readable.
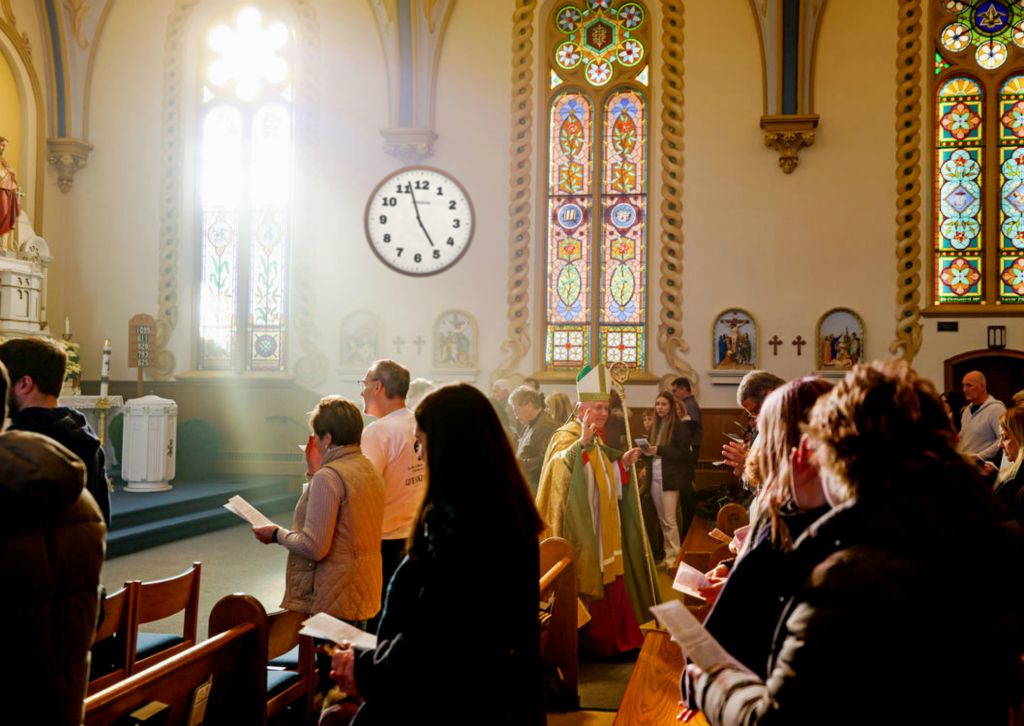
**4:57**
